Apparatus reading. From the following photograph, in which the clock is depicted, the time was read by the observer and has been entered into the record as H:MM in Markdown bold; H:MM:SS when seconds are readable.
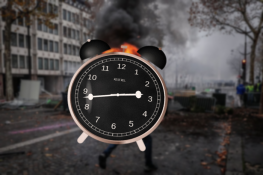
**2:43**
